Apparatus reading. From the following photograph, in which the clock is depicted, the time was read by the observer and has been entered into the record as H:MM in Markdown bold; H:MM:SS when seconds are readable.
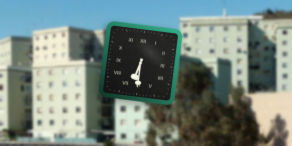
**6:30**
